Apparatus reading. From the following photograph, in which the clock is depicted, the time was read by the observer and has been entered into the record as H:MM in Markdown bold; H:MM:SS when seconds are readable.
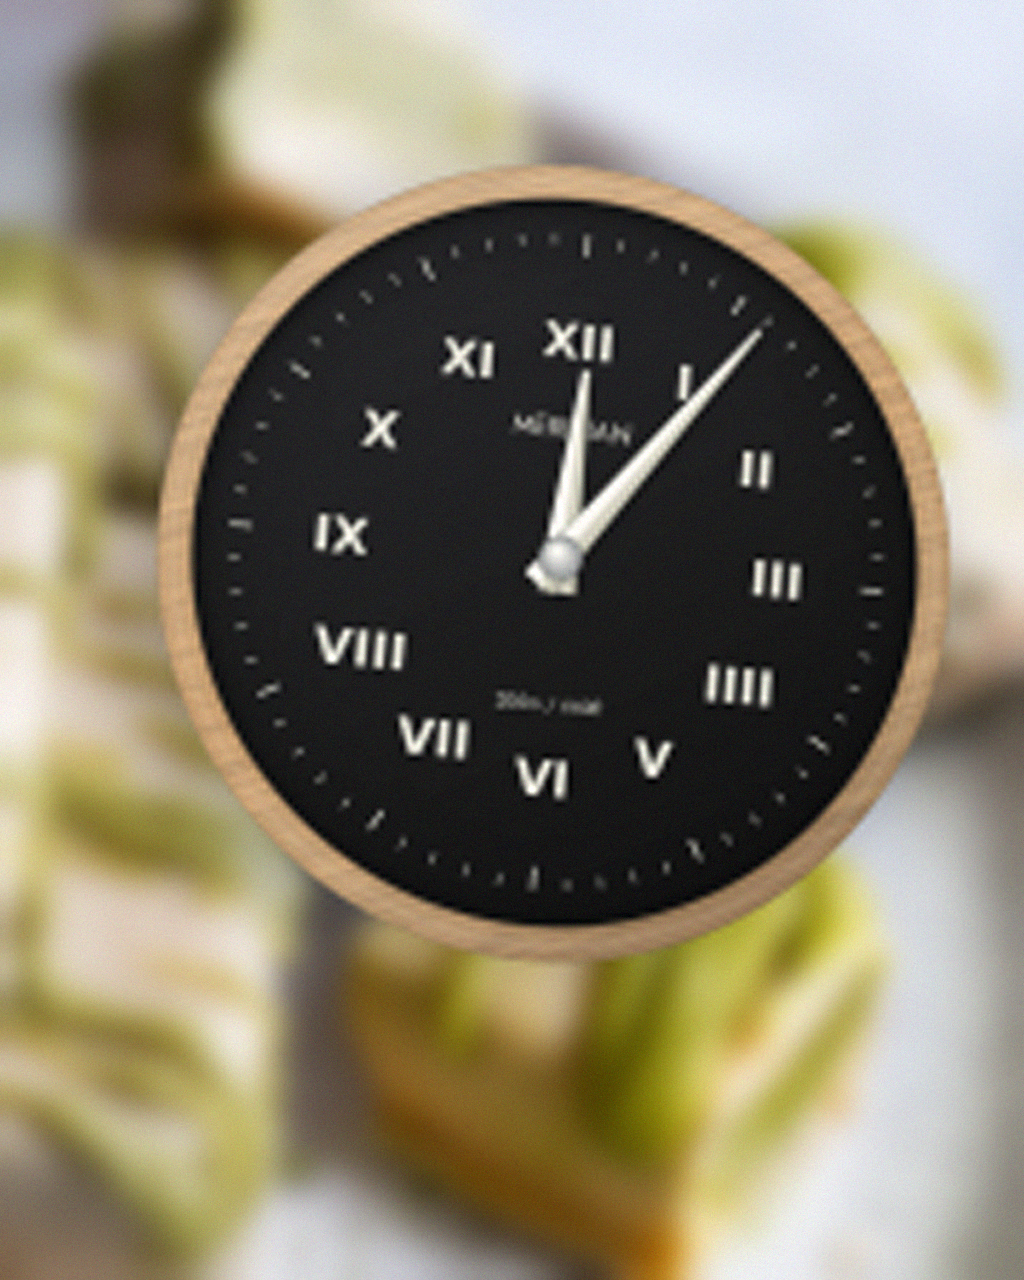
**12:06**
